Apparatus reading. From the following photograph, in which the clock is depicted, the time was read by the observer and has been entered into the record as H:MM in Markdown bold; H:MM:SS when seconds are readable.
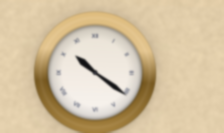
**10:21**
